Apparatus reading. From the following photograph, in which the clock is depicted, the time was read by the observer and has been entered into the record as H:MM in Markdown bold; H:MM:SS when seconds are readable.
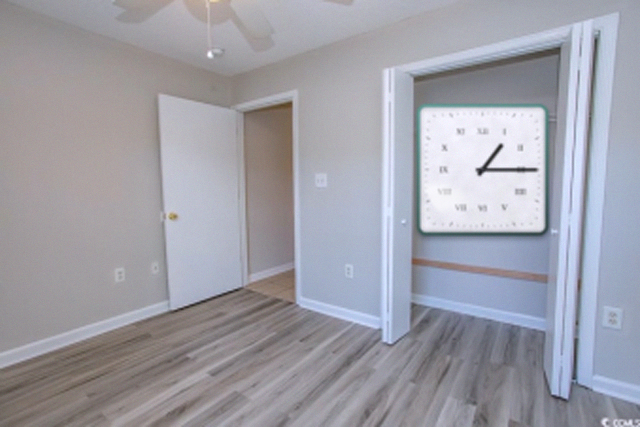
**1:15**
